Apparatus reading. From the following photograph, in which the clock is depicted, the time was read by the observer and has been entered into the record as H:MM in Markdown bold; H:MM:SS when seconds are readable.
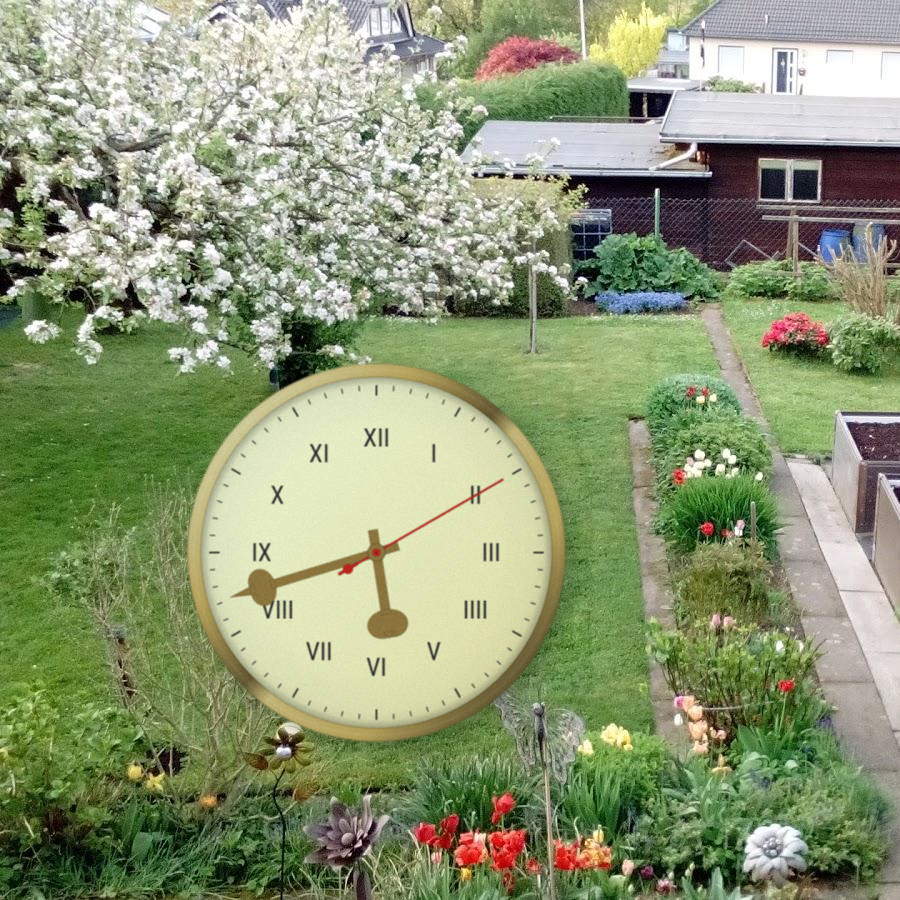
**5:42:10**
